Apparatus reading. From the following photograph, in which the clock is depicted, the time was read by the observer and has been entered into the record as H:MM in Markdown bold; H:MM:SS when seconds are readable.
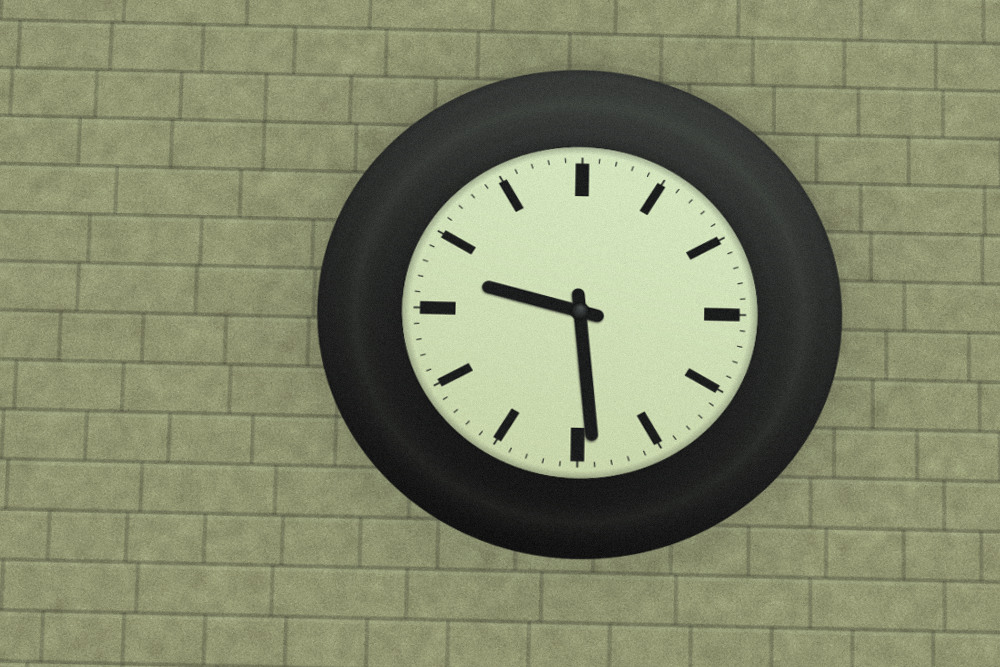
**9:29**
